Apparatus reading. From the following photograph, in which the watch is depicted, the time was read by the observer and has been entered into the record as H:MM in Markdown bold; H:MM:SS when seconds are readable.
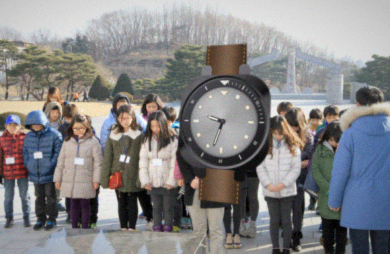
**9:33**
